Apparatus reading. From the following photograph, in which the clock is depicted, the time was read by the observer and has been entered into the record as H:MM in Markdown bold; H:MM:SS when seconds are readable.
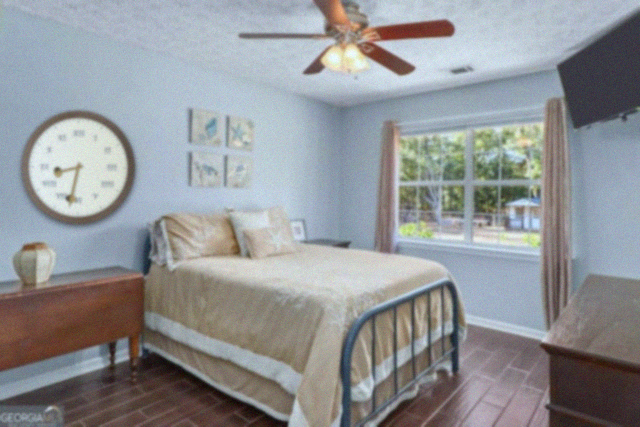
**8:32**
